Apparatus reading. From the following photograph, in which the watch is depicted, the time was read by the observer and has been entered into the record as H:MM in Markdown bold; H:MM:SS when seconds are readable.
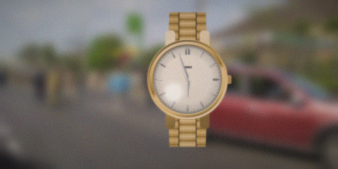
**5:57**
